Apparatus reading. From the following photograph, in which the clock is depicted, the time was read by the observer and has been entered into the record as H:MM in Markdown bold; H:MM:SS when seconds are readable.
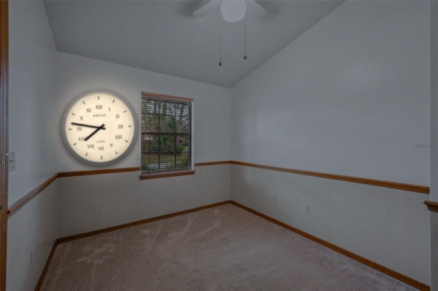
**7:47**
